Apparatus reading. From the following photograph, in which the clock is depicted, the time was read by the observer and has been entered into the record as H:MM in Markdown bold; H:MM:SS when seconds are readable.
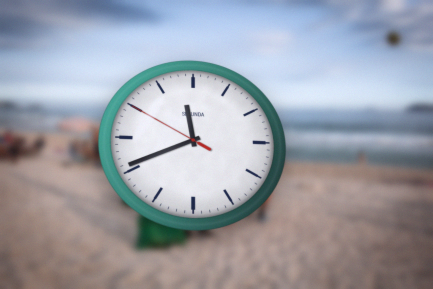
**11:40:50**
